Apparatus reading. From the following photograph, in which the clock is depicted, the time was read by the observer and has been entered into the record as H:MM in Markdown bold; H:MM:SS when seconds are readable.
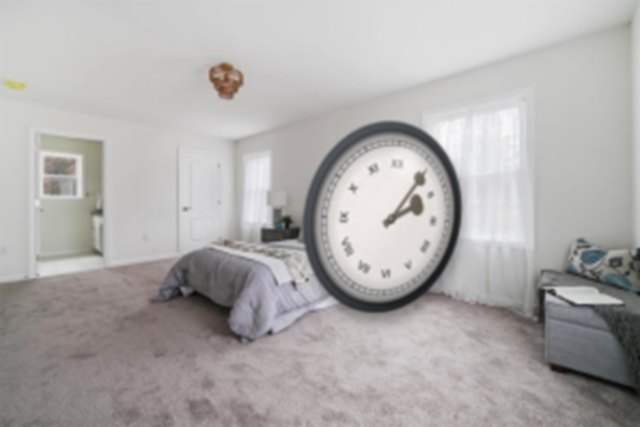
**2:06**
